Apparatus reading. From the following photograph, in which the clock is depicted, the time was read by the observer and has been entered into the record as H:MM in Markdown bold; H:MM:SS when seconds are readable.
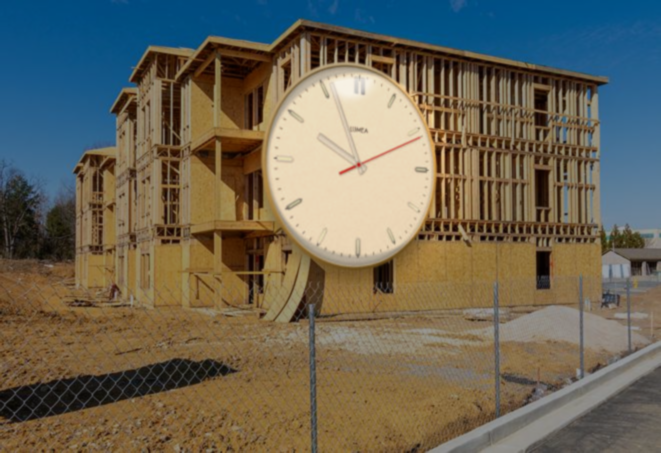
**9:56:11**
